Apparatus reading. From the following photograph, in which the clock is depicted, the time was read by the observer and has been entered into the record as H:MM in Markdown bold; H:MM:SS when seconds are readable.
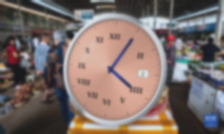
**4:05**
